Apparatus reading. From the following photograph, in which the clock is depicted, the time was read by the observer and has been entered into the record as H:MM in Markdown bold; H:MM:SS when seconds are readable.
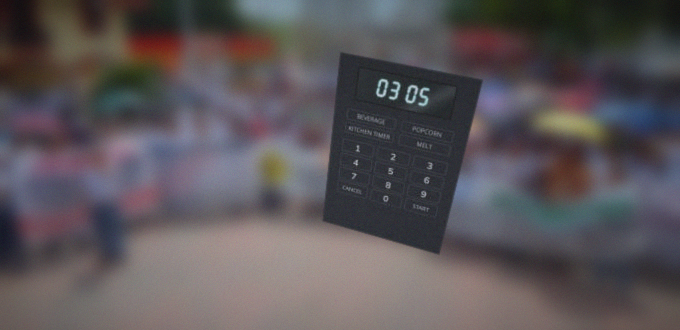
**3:05**
